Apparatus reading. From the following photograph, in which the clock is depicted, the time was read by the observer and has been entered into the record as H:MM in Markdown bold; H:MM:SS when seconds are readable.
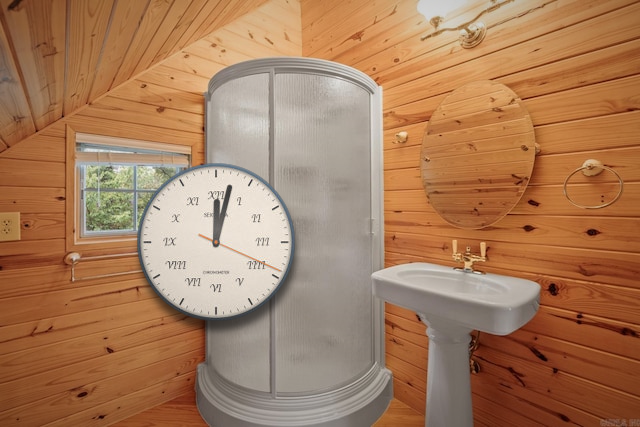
**12:02:19**
